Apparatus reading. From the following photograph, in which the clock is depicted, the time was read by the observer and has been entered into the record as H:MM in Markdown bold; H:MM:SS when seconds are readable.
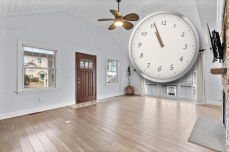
**10:56**
